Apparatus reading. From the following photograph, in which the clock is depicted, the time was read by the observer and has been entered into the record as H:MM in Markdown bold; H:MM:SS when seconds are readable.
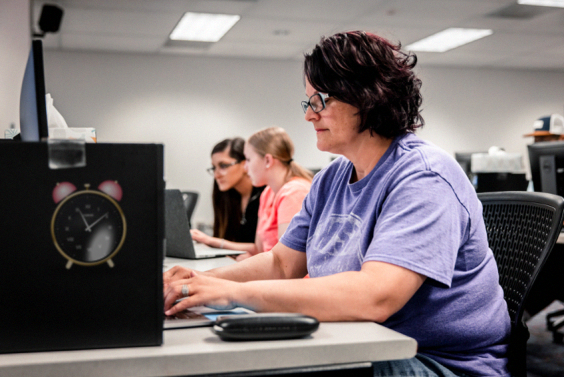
**11:09**
